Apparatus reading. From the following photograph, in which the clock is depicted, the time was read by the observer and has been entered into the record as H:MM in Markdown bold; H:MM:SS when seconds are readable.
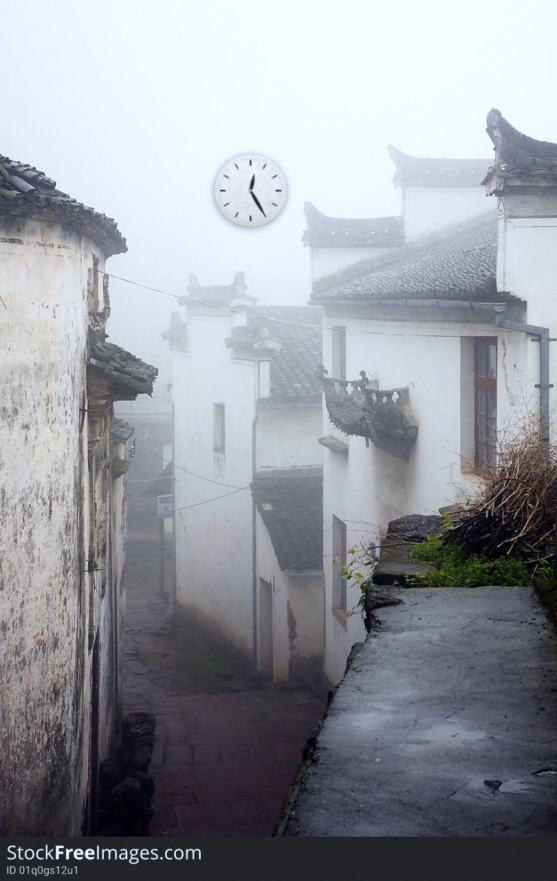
**12:25**
